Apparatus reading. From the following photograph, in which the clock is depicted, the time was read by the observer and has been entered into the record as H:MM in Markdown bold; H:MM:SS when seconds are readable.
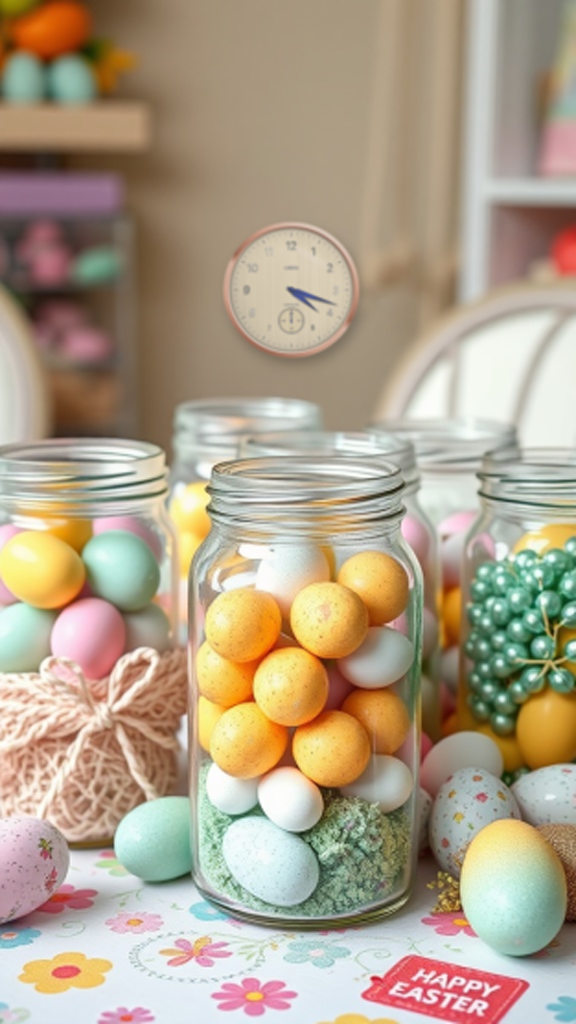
**4:18**
